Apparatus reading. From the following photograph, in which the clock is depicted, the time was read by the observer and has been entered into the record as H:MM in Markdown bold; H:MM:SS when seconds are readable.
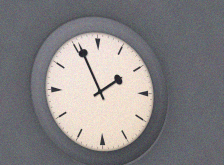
**1:56**
